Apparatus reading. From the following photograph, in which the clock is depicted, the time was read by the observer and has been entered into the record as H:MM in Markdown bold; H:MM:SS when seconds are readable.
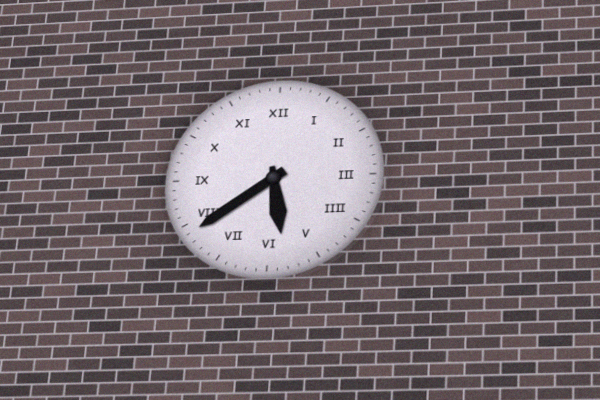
**5:39**
